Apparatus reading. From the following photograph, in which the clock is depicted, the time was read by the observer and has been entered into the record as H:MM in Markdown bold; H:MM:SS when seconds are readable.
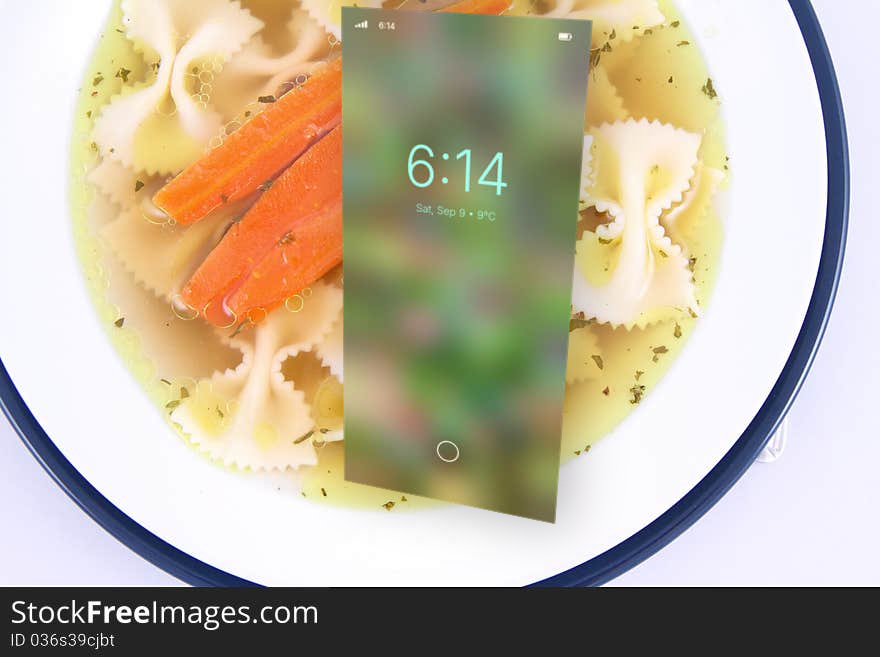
**6:14**
